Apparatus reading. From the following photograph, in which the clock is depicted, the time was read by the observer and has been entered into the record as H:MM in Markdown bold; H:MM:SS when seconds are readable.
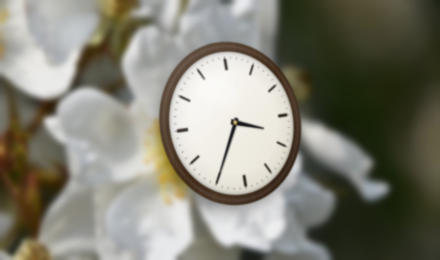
**3:35**
